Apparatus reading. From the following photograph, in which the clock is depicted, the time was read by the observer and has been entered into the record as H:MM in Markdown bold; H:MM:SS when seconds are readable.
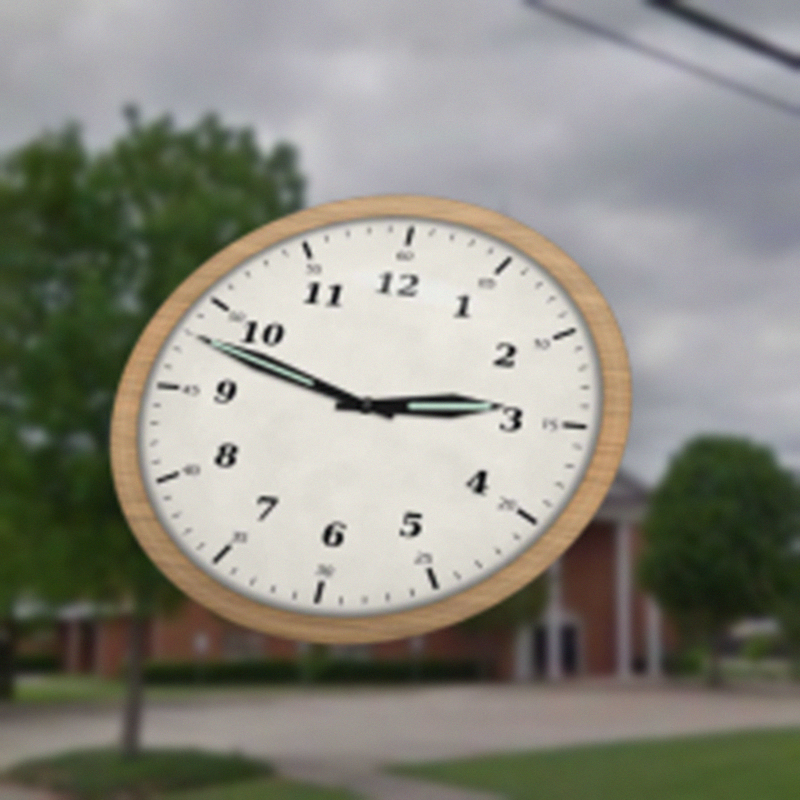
**2:48**
